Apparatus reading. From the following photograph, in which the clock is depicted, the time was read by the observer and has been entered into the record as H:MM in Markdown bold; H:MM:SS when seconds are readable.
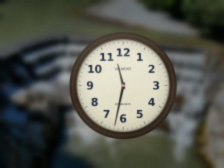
**11:32**
